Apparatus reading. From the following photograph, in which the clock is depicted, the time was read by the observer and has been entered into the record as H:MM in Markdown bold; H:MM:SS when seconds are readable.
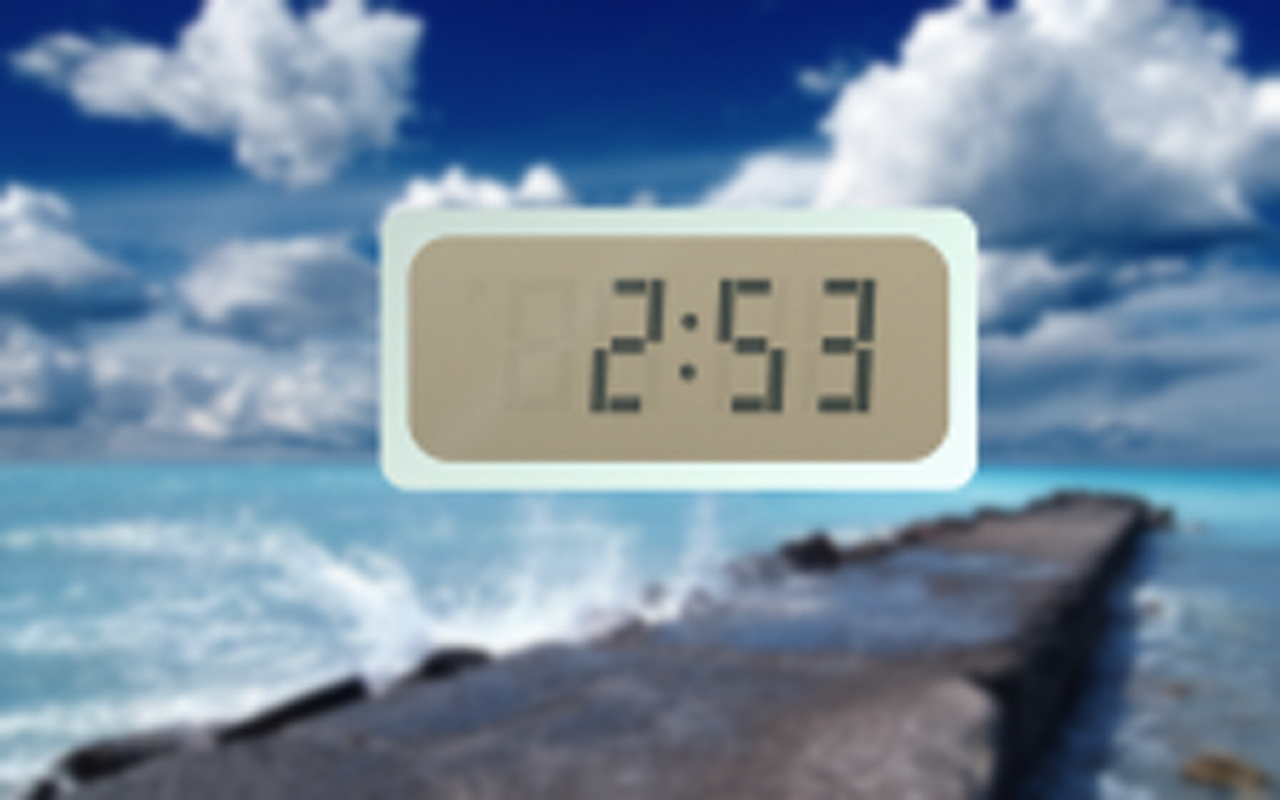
**2:53**
